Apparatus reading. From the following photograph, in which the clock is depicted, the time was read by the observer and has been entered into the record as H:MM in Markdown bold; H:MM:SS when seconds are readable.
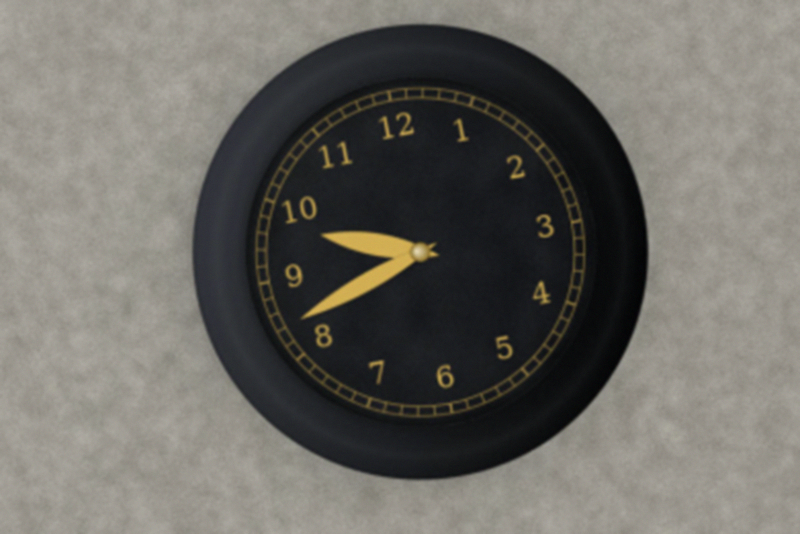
**9:42**
